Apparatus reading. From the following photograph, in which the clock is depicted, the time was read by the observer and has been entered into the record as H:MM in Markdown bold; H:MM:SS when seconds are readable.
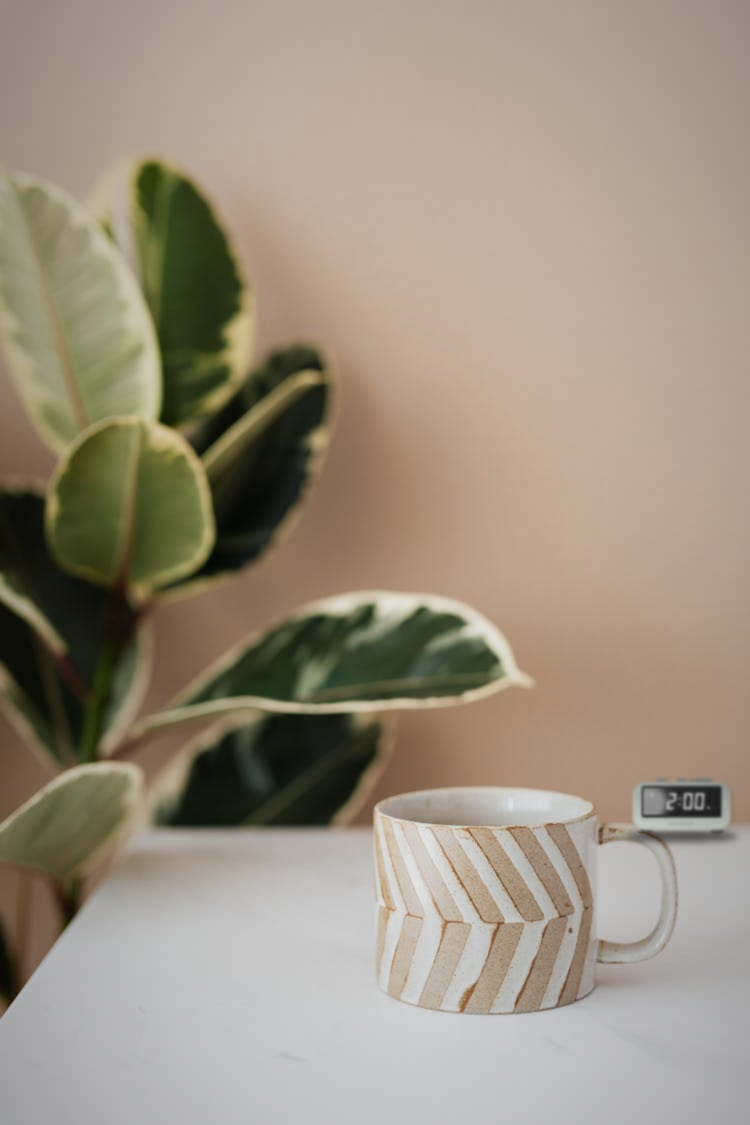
**2:00**
